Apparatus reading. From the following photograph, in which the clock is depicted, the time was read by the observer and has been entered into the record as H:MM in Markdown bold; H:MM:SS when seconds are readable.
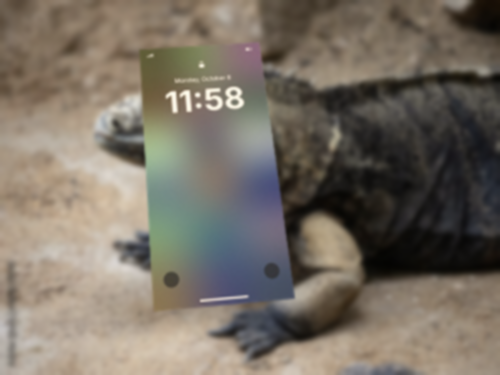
**11:58**
